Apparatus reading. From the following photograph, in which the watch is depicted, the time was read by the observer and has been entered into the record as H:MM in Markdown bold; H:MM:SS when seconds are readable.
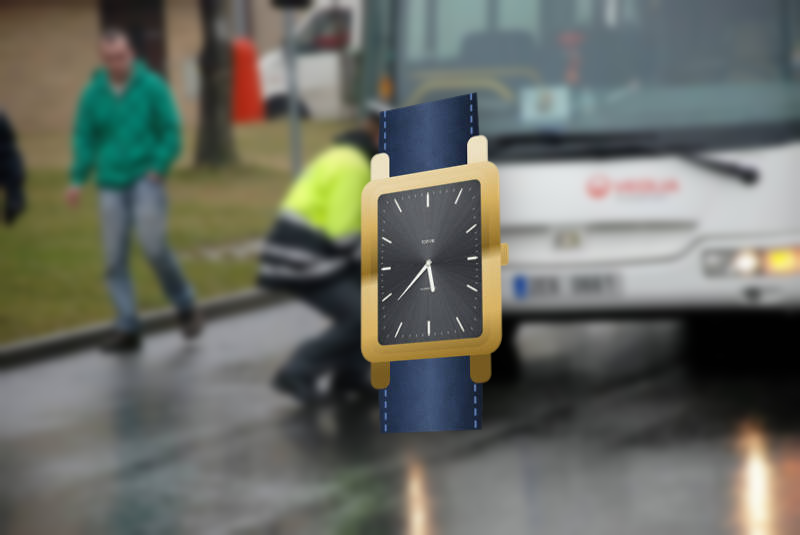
**5:38**
